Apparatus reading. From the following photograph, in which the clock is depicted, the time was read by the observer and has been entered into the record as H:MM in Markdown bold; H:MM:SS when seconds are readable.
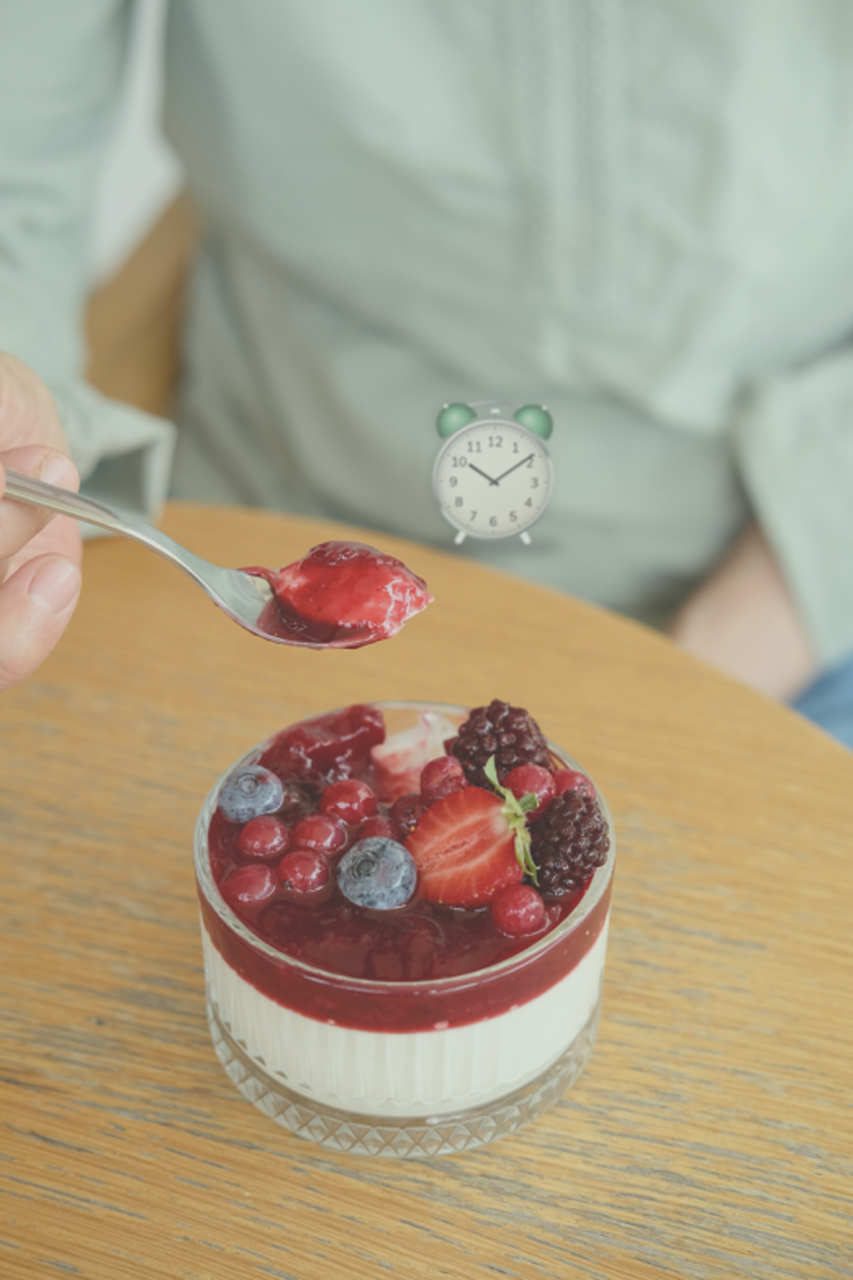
**10:09**
